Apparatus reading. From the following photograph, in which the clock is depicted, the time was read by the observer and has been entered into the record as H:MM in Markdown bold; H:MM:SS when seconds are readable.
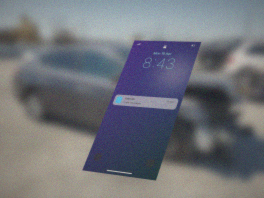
**8:43**
